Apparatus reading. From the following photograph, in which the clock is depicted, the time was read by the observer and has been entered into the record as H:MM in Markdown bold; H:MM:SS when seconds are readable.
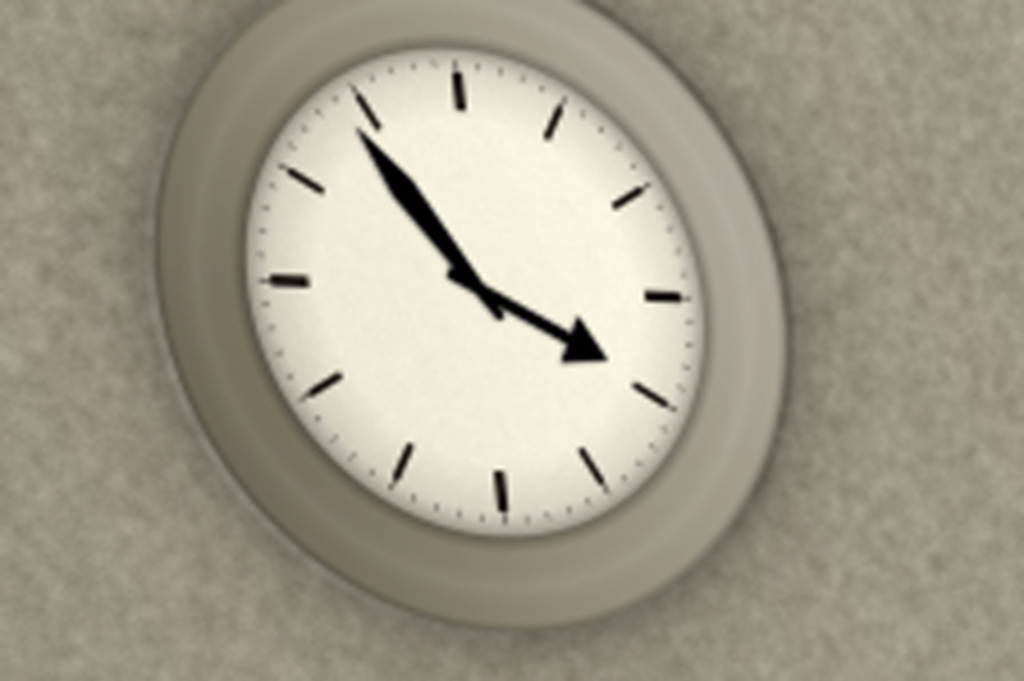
**3:54**
